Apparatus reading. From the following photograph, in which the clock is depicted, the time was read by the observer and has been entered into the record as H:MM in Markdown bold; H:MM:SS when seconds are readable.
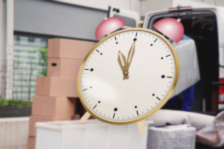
**11:00**
